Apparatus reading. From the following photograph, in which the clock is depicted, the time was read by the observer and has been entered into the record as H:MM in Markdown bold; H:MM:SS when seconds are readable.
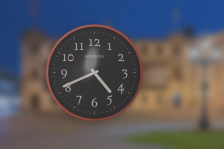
**4:41**
